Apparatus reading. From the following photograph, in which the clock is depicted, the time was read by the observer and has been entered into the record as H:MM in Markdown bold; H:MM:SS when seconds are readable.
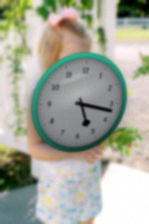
**5:17**
